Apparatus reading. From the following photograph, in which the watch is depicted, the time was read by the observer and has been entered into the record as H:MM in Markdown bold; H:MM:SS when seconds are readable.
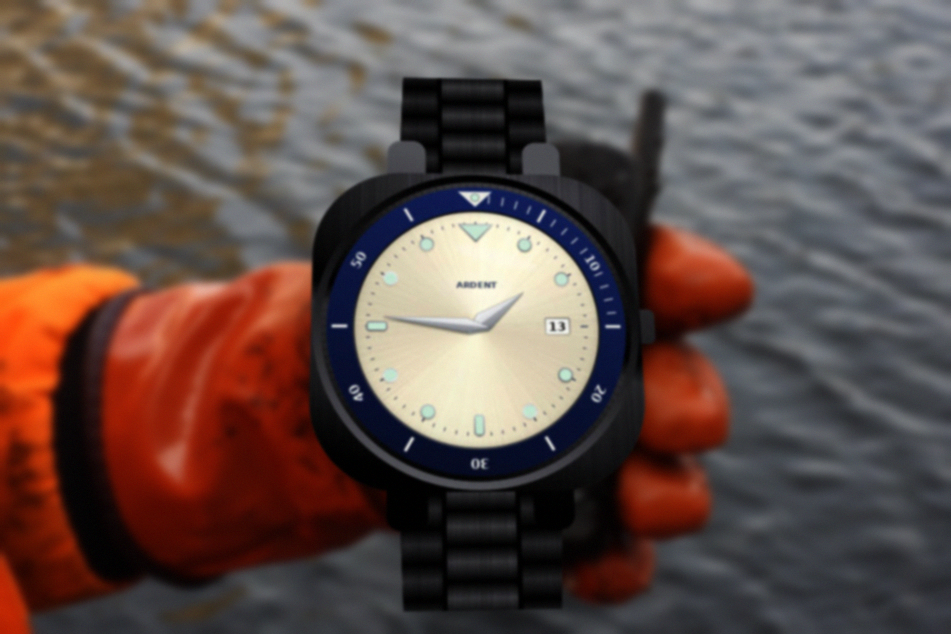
**1:46**
